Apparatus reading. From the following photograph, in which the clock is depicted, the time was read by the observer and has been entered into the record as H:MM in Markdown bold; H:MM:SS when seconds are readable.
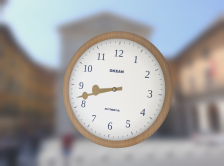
**8:42**
